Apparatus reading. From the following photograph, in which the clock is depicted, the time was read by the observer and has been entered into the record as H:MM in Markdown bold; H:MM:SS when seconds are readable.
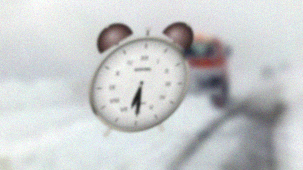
**6:30**
